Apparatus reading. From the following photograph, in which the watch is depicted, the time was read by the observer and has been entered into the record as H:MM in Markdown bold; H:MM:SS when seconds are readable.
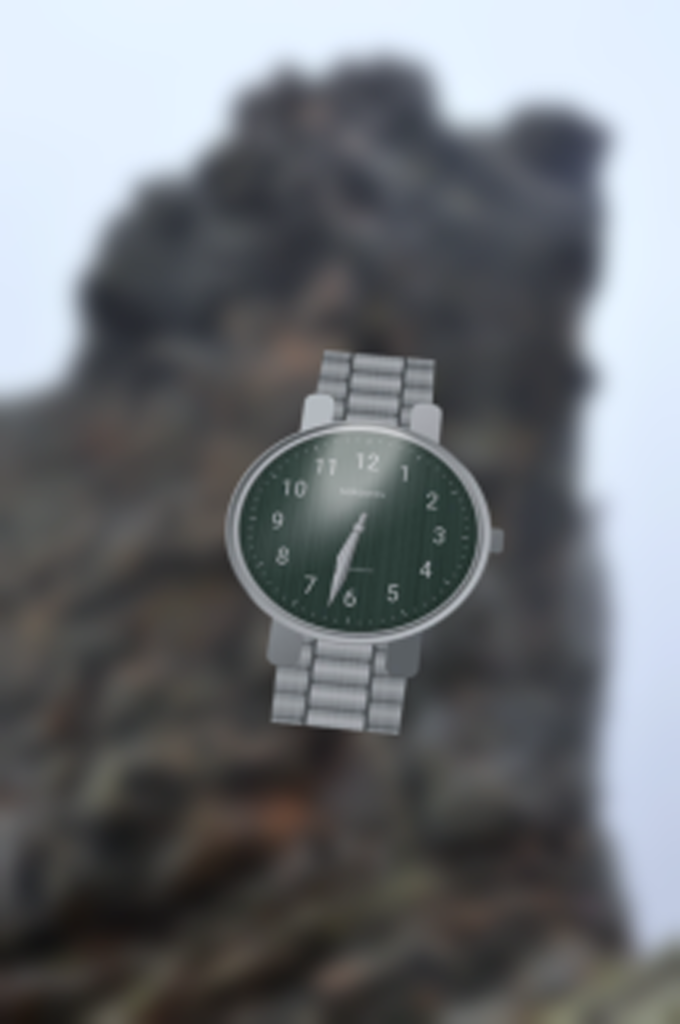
**6:32**
